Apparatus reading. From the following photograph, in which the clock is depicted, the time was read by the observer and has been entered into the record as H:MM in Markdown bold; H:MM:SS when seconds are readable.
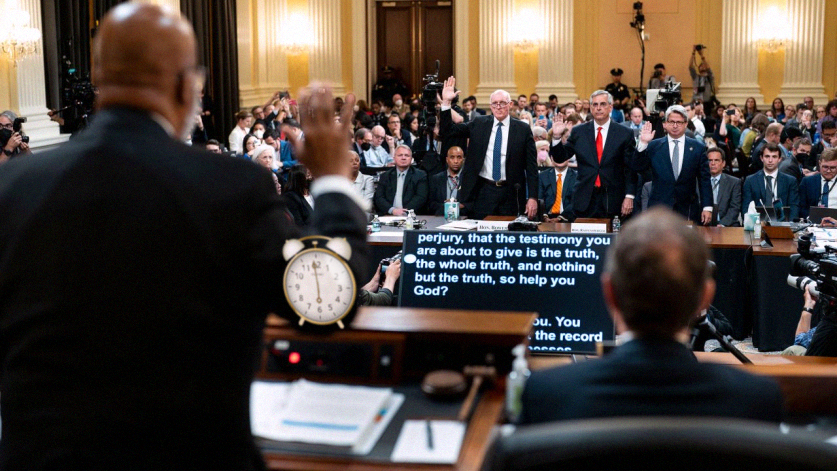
**5:59**
